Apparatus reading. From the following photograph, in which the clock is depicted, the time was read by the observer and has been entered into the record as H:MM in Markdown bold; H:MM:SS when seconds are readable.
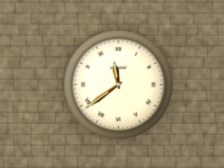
**11:39**
